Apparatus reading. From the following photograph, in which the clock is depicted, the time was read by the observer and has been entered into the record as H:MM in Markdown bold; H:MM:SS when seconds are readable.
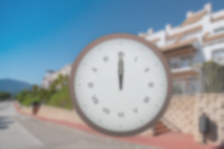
**12:00**
